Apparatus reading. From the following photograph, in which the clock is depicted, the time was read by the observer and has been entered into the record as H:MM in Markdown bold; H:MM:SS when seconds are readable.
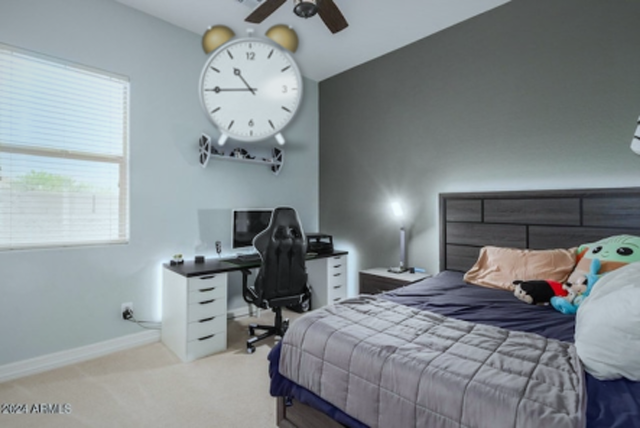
**10:45**
